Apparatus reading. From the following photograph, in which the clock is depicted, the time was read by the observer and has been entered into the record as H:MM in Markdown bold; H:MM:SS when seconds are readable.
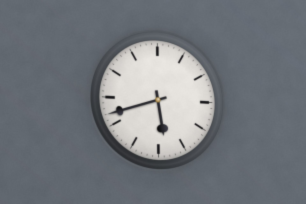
**5:42**
